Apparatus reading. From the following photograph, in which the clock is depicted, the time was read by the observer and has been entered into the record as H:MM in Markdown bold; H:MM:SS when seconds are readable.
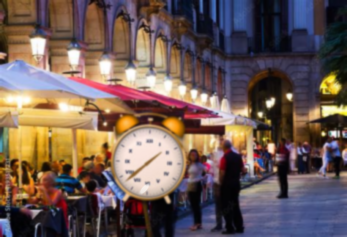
**1:38**
